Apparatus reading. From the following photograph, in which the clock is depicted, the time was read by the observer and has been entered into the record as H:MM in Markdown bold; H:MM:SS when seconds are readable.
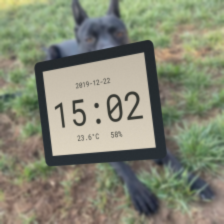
**15:02**
